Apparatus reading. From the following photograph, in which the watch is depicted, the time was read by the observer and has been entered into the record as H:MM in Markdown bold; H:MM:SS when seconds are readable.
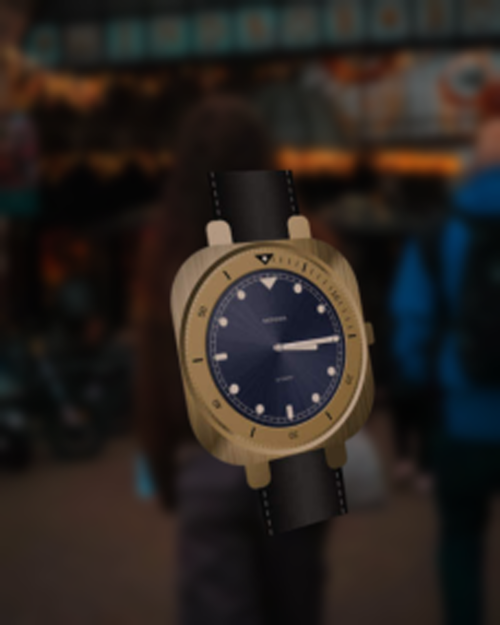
**3:15**
